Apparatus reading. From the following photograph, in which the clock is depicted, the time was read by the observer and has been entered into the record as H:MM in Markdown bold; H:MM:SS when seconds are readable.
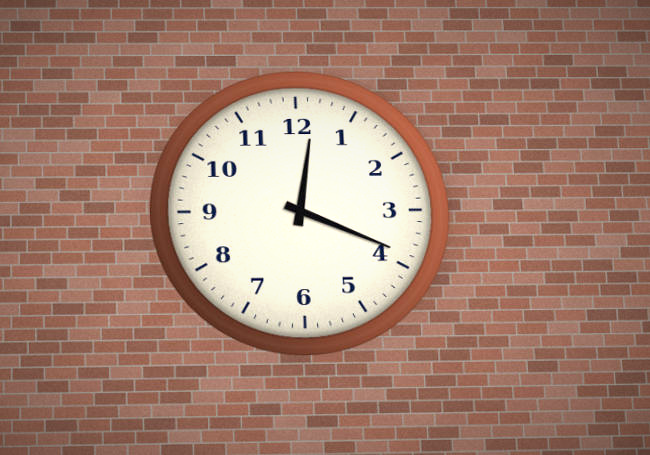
**12:19**
